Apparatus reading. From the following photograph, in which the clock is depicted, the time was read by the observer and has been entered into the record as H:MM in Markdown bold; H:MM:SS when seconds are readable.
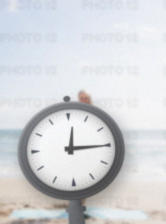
**12:15**
